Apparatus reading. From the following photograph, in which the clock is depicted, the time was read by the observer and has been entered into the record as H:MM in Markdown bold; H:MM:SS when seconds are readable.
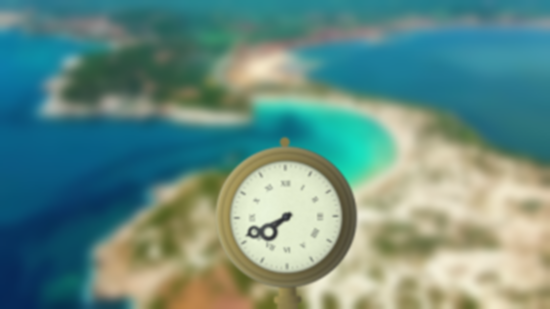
**7:41**
